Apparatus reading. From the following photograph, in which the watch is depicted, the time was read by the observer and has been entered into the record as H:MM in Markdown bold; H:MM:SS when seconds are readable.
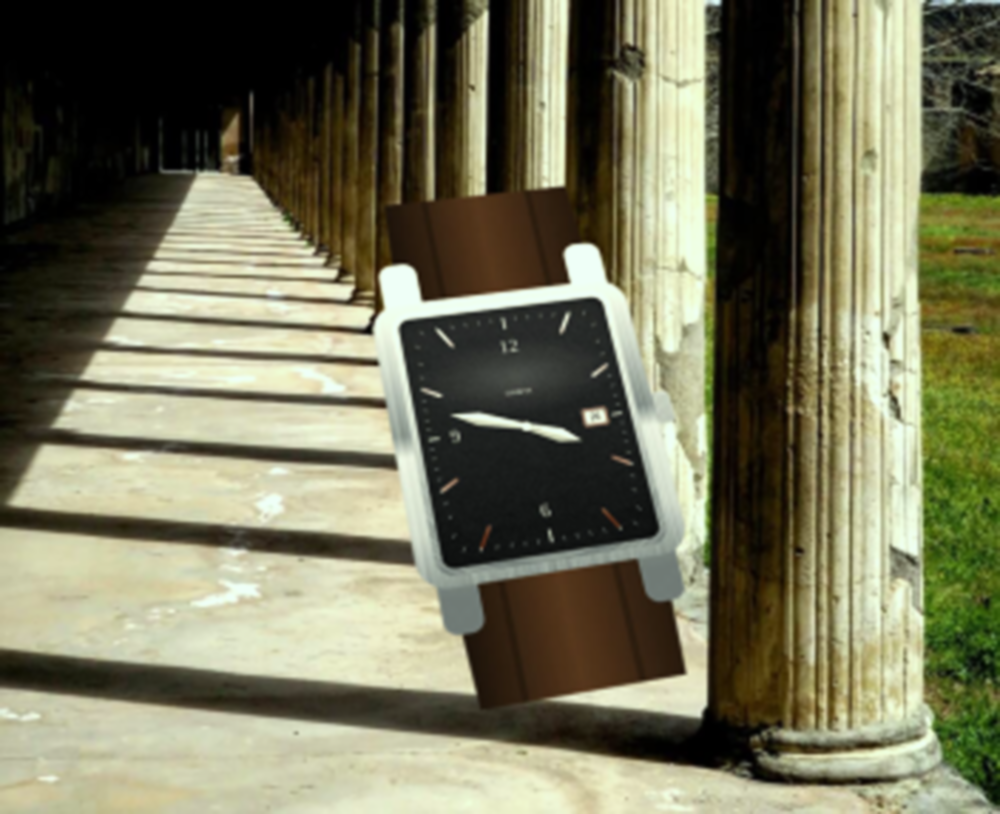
**3:48**
